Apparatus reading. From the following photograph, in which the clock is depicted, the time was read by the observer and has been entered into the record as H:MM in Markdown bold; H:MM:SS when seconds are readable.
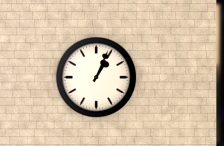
**1:04**
